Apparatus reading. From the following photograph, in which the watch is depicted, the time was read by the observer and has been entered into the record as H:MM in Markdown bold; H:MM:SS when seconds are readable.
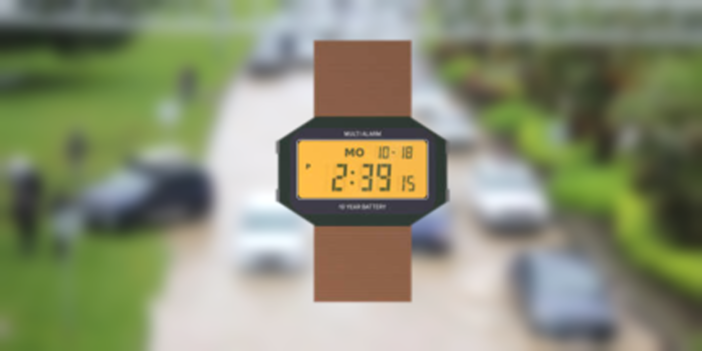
**2:39:15**
